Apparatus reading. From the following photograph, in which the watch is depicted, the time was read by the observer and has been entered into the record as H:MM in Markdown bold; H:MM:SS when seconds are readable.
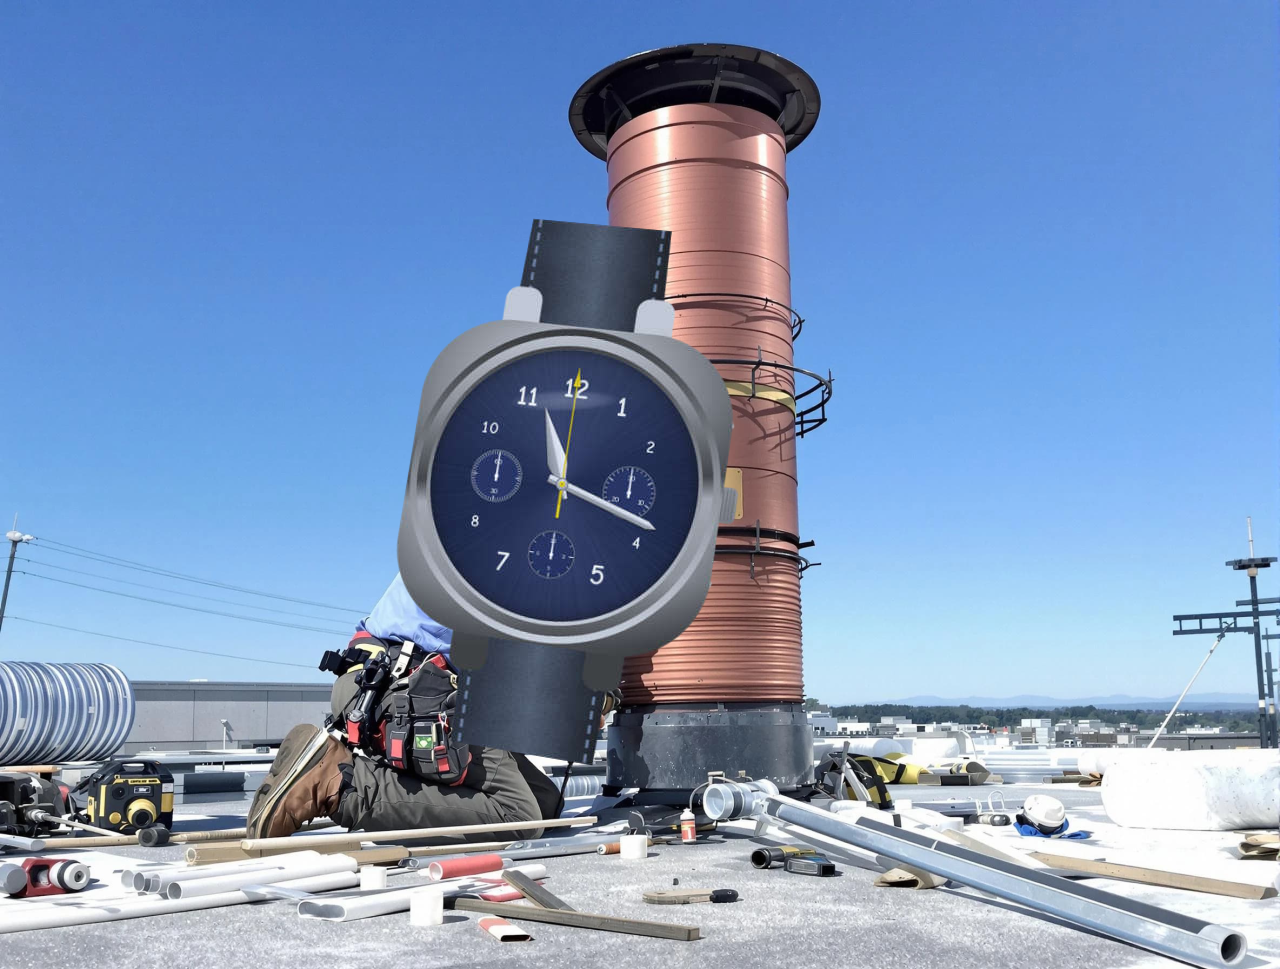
**11:18**
